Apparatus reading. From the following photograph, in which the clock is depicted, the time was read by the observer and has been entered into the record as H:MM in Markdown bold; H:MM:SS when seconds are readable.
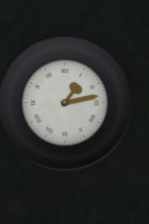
**1:13**
